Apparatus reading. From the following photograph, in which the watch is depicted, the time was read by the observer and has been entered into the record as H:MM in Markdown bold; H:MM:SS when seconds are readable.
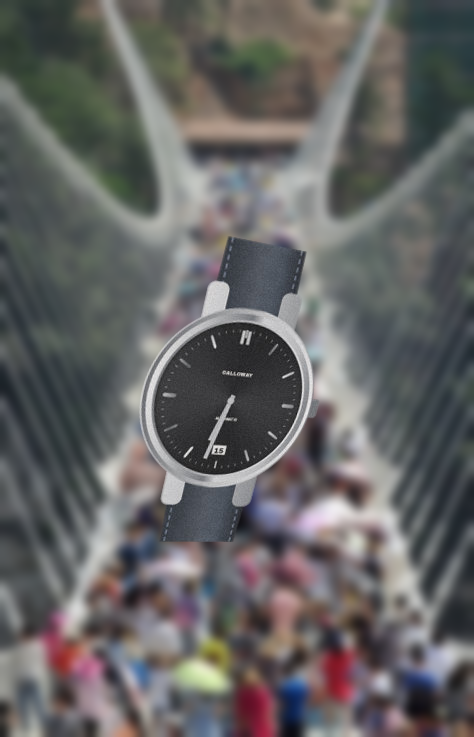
**6:32**
